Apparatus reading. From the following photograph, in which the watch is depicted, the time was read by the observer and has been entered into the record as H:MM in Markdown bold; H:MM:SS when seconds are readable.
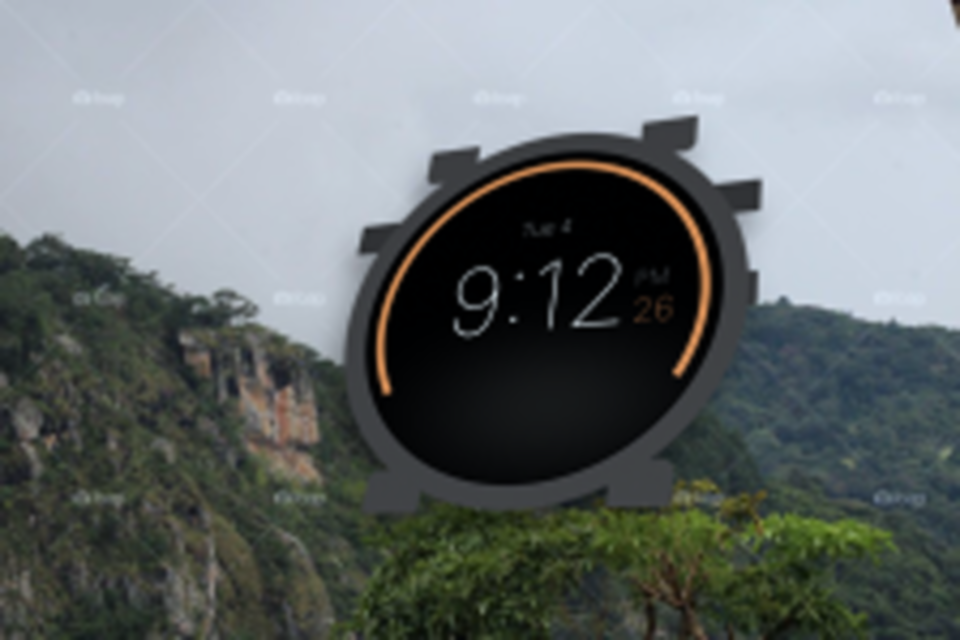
**9:12**
